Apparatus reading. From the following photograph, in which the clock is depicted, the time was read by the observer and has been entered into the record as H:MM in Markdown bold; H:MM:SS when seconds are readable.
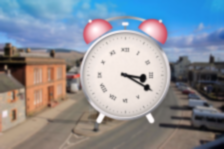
**3:20**
